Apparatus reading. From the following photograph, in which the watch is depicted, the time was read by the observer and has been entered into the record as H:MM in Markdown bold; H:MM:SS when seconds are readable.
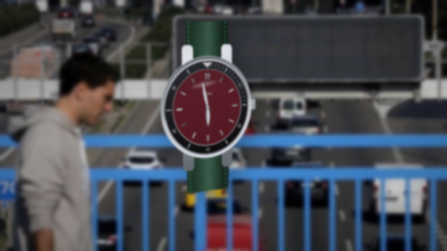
**5:58**
